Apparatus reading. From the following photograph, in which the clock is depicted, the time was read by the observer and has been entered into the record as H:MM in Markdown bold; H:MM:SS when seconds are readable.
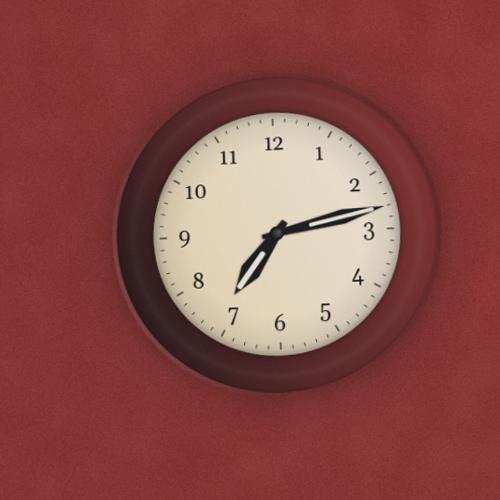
**7:13**
